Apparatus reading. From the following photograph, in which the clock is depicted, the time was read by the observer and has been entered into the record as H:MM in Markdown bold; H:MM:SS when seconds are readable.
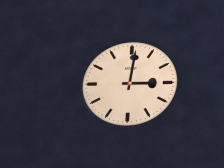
**3:01**
